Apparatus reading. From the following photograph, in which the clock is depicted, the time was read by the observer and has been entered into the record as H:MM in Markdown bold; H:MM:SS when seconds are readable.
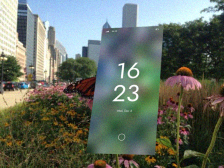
**16:23**
